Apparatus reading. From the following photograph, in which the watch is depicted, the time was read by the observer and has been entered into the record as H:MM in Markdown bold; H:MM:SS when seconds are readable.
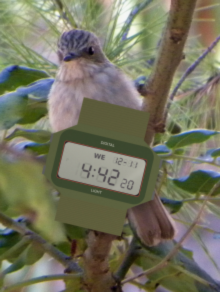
**4:42:20**
